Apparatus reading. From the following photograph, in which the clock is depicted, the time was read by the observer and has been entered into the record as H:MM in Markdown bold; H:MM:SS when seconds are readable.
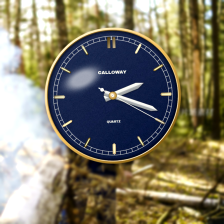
**2:18:20**
